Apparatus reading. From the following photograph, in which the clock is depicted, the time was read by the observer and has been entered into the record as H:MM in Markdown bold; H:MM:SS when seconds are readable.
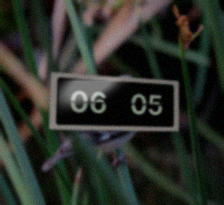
**6:05**
